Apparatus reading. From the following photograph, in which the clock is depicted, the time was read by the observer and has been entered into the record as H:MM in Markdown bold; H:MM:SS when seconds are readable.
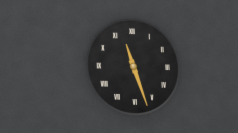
**11:27**
